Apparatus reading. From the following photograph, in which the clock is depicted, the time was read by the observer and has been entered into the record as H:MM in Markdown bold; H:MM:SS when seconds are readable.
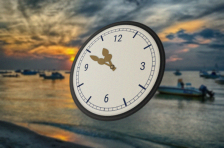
**10:49**
